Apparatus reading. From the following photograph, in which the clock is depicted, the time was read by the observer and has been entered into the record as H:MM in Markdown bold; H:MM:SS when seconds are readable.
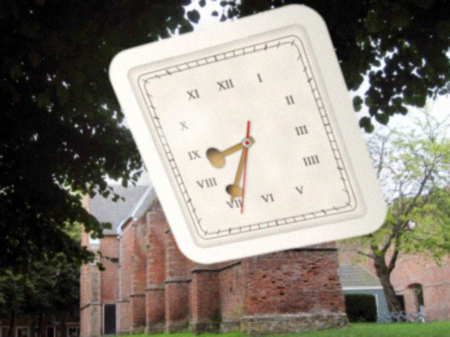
**8:35:34**
